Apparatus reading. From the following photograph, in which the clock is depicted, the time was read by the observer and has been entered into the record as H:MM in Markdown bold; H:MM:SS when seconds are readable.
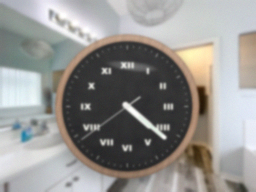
**4:21:39**
